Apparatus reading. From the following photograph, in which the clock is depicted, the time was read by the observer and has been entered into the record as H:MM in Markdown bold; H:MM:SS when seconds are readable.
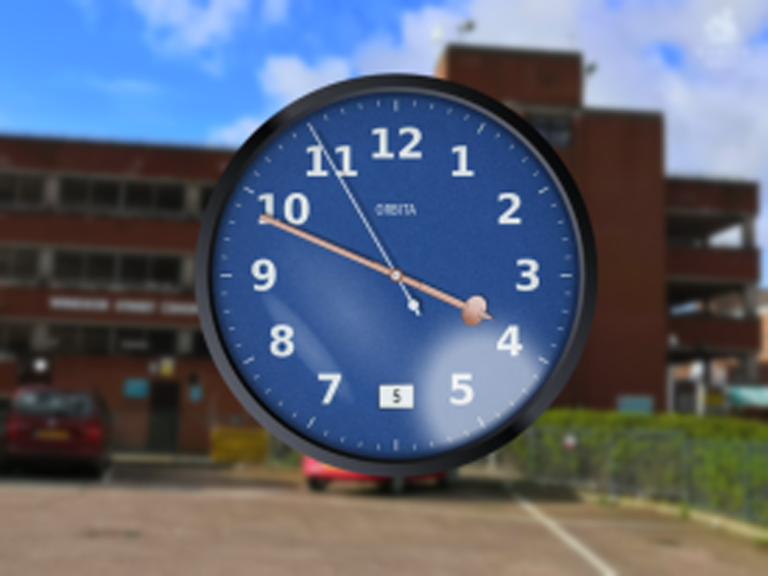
**3:48:55**
